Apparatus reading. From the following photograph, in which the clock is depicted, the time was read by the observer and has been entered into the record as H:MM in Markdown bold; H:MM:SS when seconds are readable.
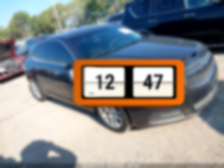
**12:47**
